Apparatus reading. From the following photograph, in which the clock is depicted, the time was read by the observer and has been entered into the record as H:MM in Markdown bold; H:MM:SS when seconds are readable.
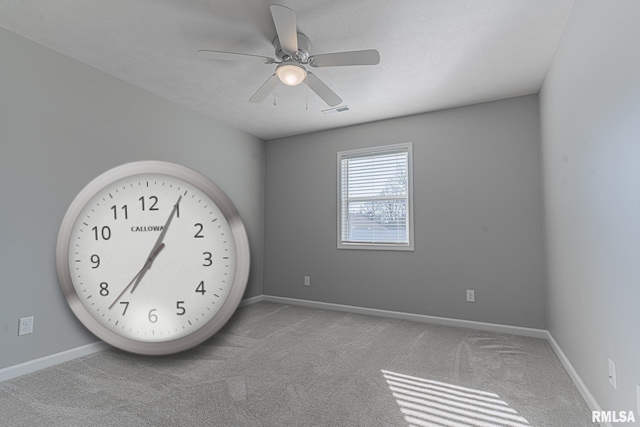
**7:04:37**
